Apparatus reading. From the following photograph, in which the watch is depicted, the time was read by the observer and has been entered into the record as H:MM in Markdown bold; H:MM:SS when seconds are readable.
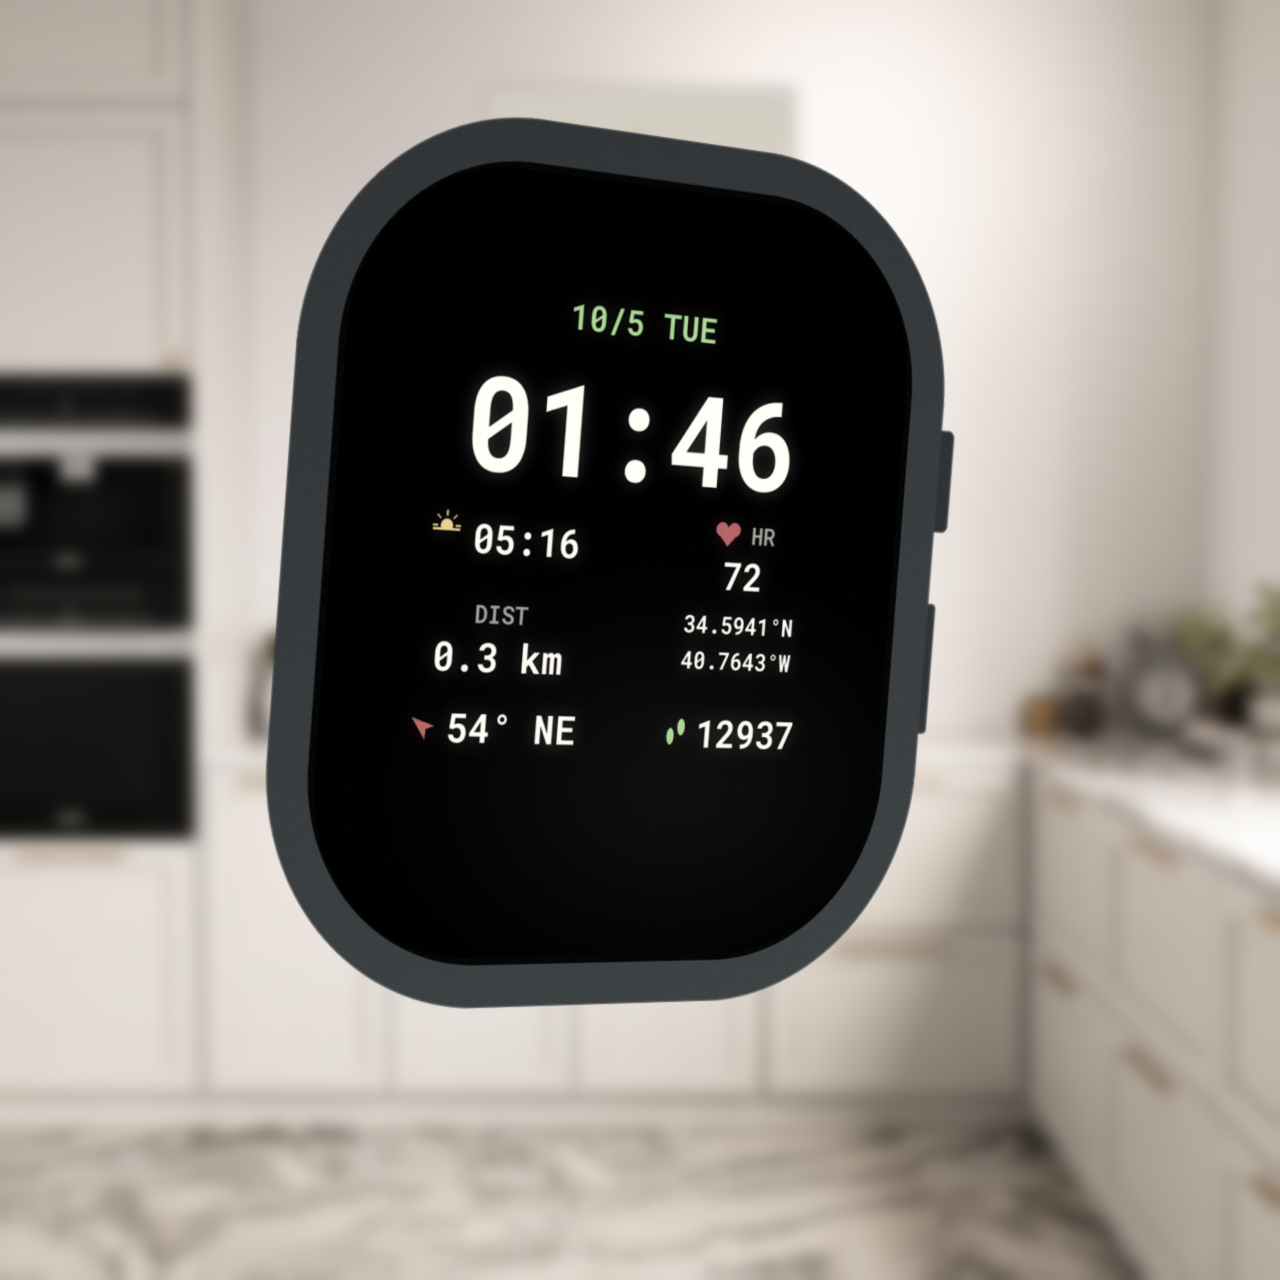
**1:46**
